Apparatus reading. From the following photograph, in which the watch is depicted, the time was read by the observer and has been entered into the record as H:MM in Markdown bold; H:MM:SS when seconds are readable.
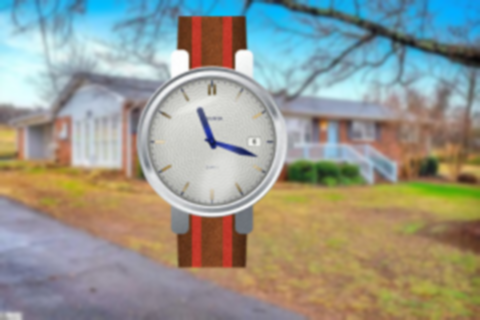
**11:18**
